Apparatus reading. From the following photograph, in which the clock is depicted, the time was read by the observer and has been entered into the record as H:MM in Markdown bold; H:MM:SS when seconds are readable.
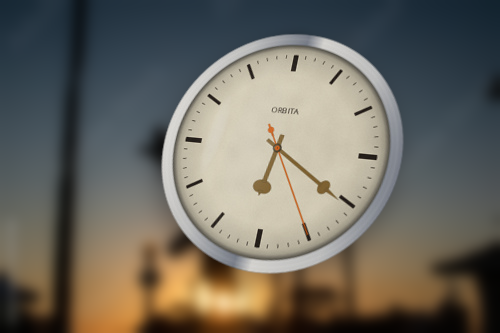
**6:20:25**
